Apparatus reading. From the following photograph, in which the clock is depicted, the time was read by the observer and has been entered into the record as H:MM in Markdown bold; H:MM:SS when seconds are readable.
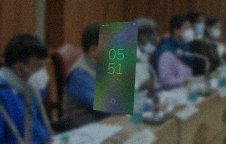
**5:51**
